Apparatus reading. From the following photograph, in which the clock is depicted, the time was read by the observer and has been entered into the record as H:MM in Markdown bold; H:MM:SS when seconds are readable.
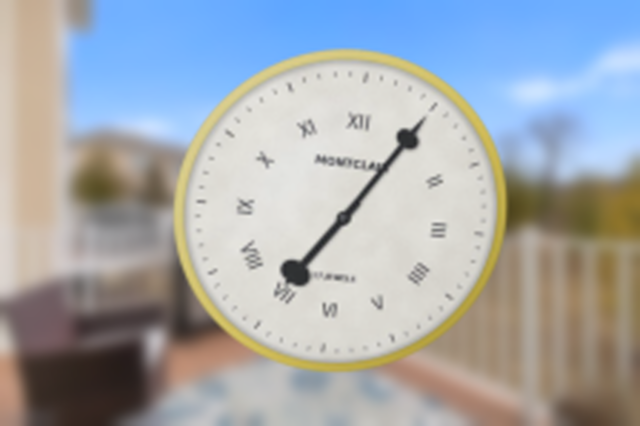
**7:05**
